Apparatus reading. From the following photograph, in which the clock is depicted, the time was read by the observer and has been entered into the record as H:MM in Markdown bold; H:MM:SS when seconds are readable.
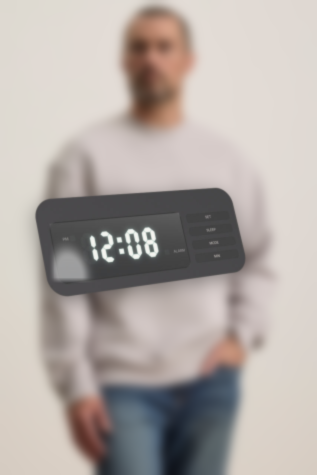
**12:08**
